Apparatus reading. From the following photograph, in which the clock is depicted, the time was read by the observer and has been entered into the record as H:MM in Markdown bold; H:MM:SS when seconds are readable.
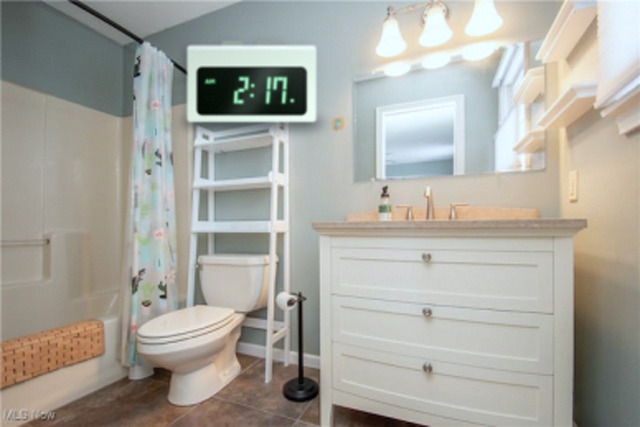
**2:17**
